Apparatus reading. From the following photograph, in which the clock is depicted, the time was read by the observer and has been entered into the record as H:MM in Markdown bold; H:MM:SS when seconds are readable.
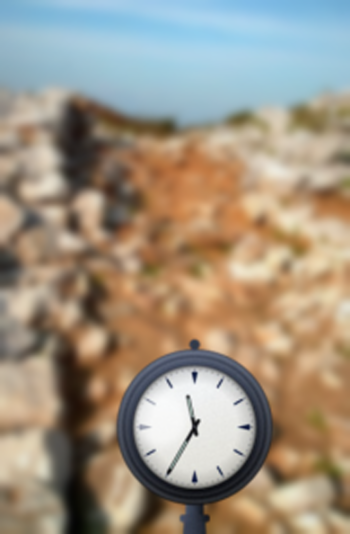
**11:35**
